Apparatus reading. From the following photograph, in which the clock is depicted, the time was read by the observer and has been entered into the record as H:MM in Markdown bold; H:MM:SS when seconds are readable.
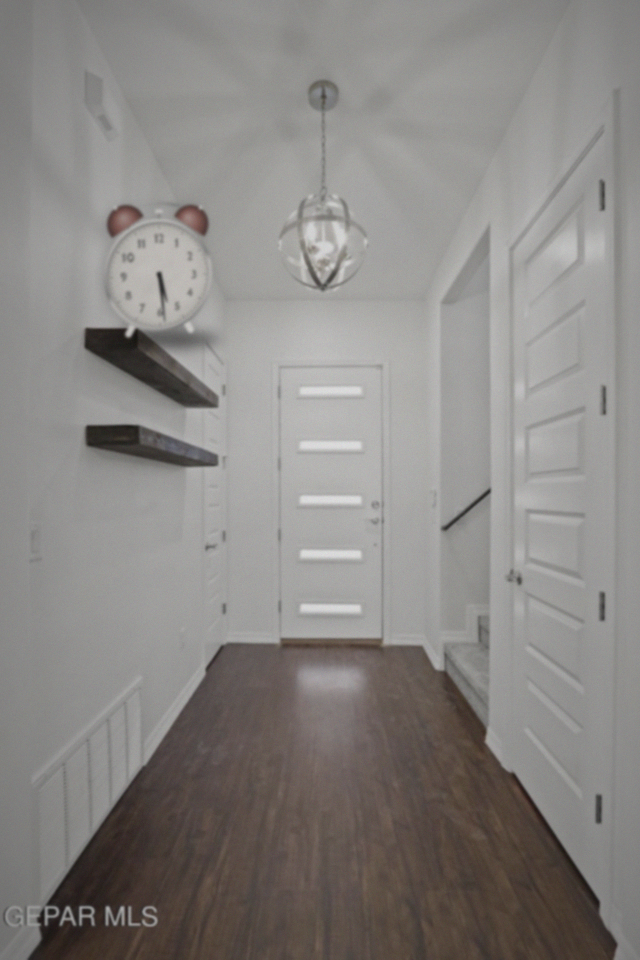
**5:29**
